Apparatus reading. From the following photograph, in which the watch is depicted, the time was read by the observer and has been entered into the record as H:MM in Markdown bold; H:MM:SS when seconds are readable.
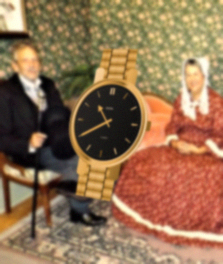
**10:40**
